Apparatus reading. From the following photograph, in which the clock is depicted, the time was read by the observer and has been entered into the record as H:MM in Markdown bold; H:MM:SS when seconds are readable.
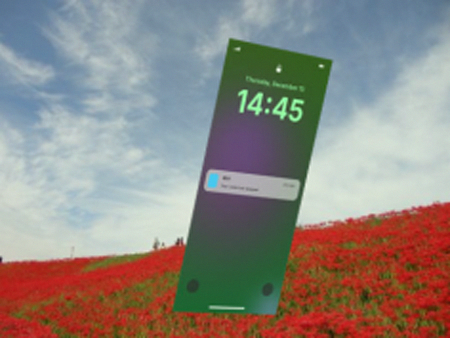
**14:45**
